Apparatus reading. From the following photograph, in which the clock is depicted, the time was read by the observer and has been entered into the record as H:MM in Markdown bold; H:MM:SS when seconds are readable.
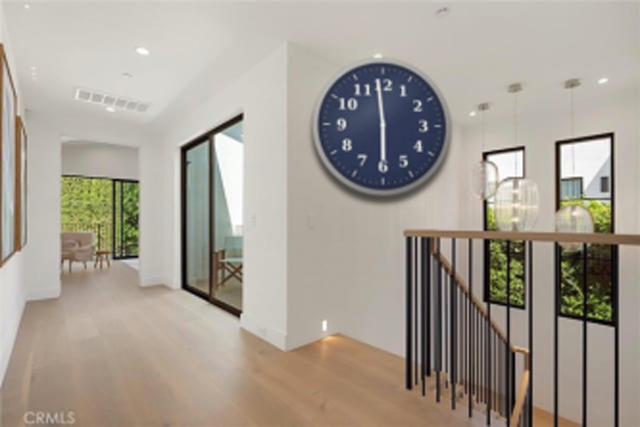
**5:59**
